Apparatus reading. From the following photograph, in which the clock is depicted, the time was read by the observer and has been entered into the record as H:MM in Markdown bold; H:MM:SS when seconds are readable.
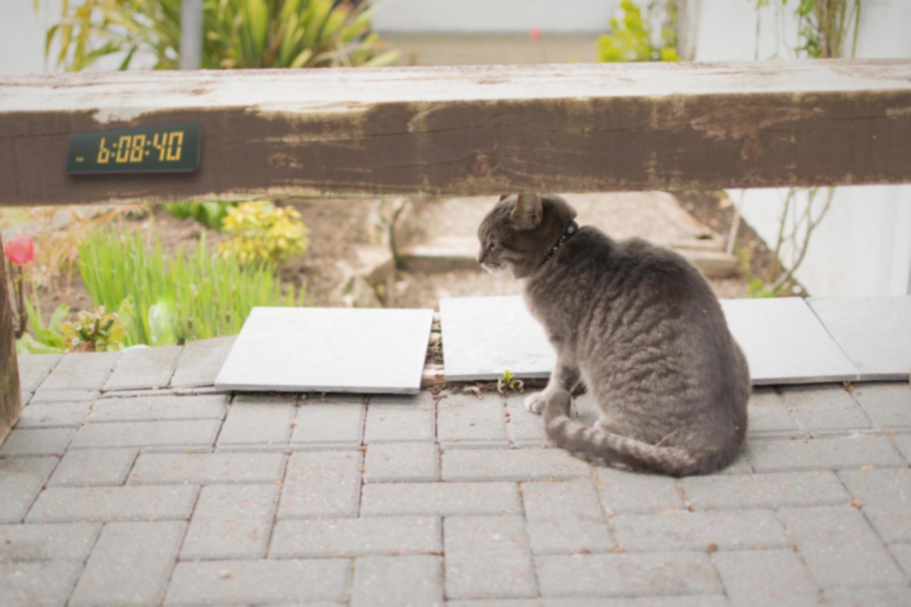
**6:08:40**
